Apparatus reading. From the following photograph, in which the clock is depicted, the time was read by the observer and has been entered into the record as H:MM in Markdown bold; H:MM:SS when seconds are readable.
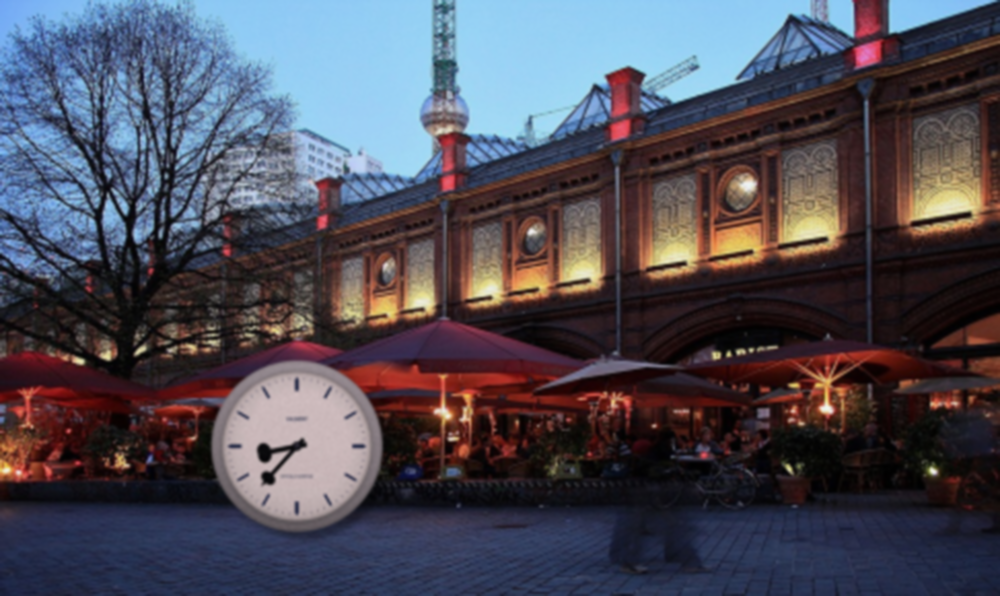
**8:37**
